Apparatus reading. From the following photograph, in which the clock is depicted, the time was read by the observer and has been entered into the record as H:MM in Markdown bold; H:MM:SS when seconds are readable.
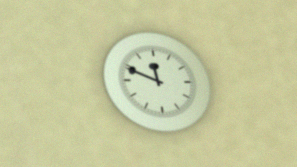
**11:49**
